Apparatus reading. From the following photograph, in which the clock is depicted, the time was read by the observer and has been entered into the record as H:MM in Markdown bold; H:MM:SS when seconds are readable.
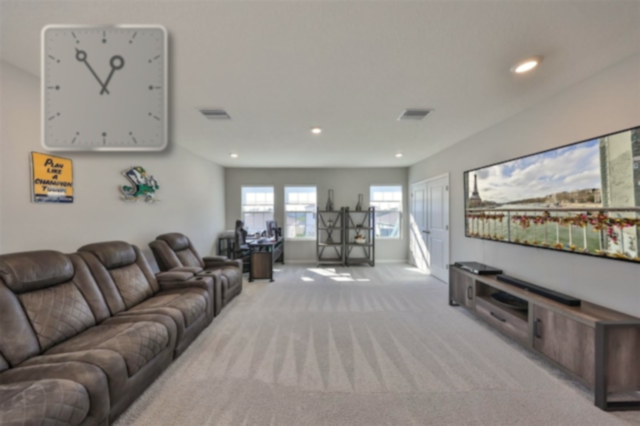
**12:54**
